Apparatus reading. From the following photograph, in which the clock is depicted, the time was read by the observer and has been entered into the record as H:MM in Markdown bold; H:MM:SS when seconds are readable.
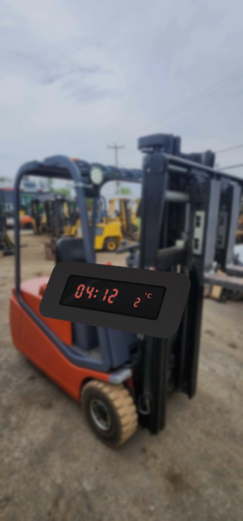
**4:12**
